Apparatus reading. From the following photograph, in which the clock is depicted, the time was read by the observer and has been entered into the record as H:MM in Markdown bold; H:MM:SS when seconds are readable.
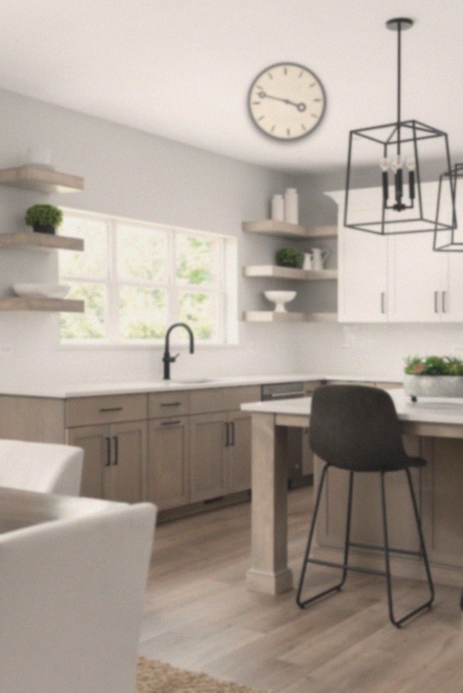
**3:48**
